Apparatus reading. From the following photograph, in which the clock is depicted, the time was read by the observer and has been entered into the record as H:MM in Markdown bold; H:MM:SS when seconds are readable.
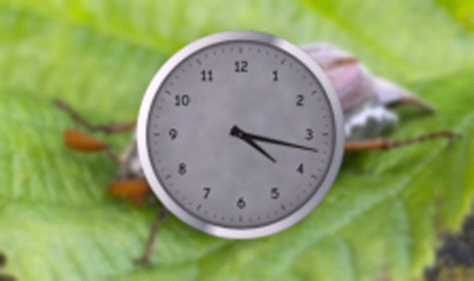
**4:17**
